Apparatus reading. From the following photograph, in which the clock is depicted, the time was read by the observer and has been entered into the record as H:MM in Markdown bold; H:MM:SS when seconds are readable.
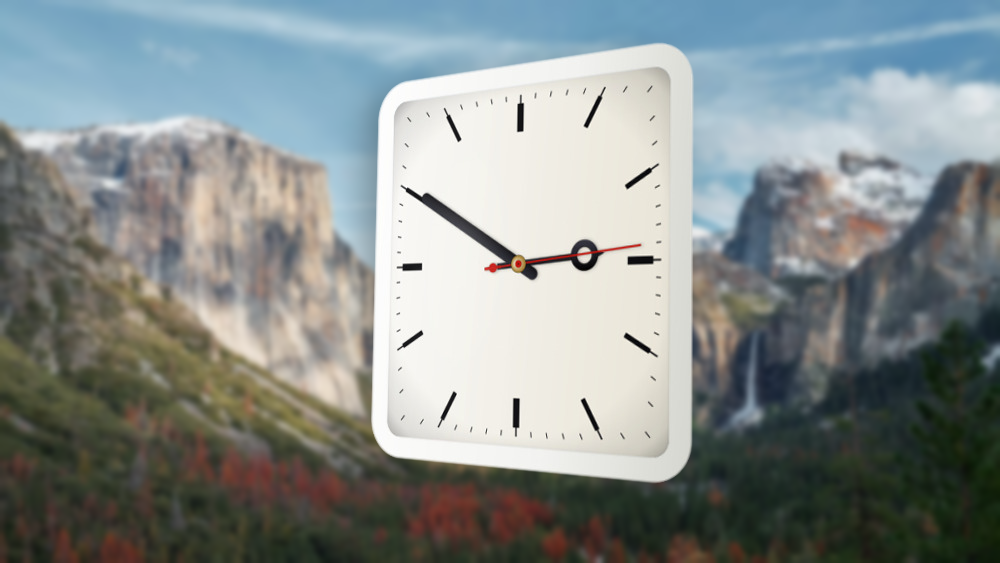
**2:50:14**
